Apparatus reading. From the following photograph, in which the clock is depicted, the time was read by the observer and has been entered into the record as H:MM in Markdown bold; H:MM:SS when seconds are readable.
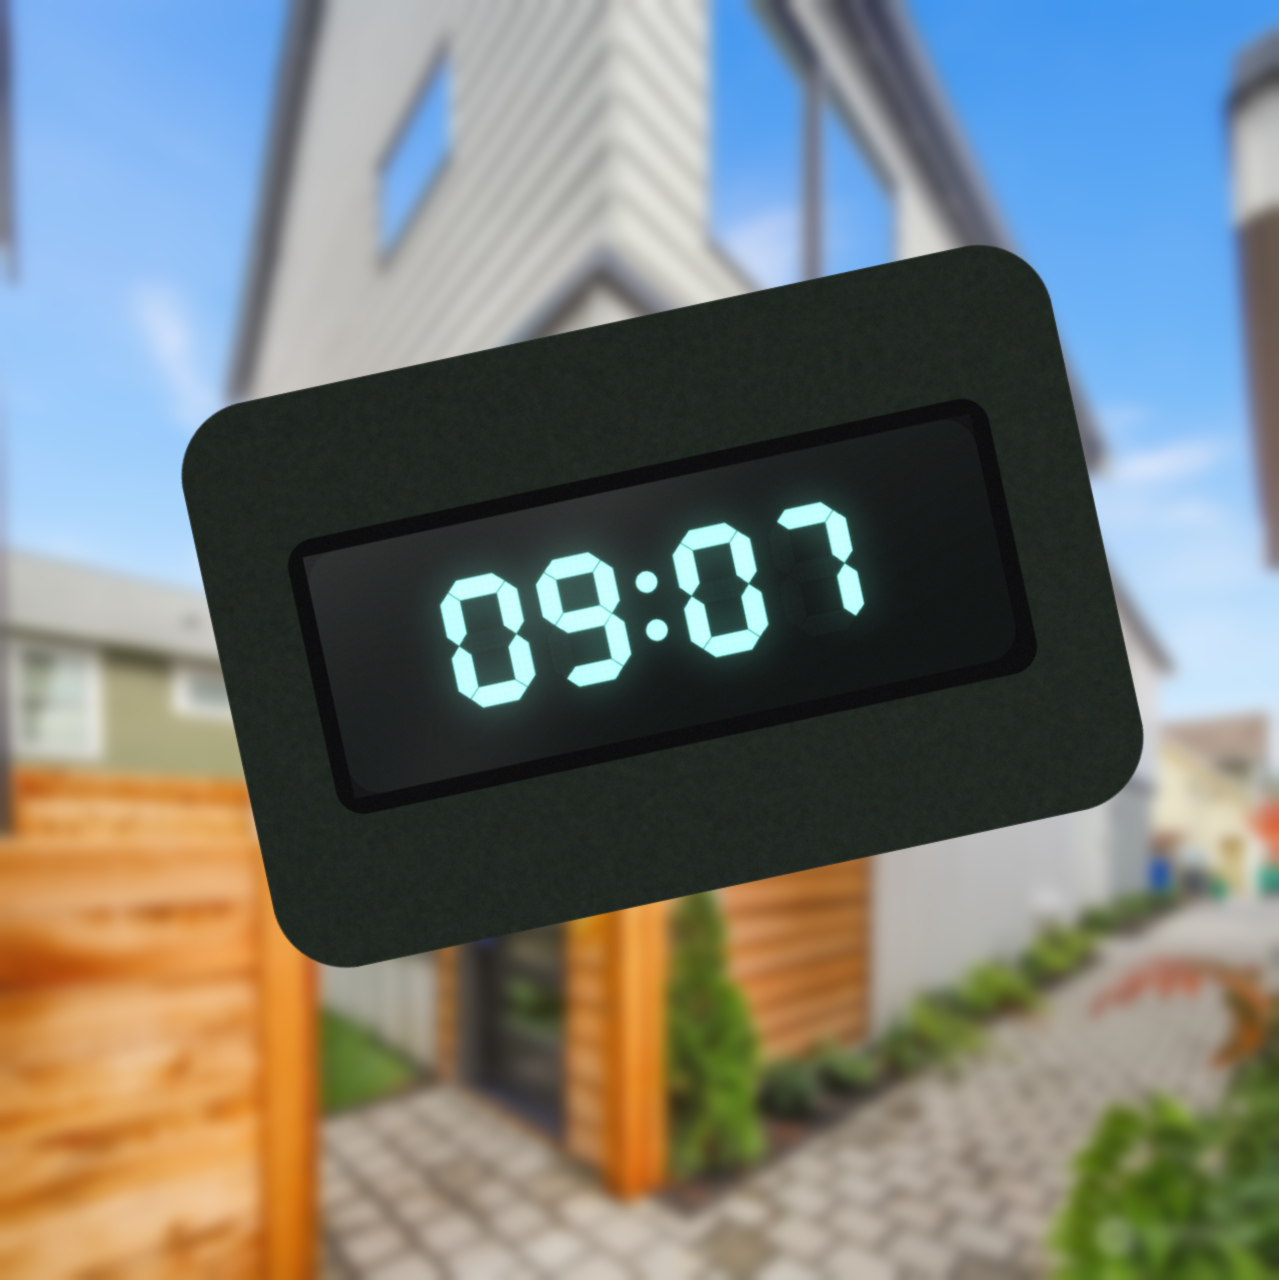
**9:07**
